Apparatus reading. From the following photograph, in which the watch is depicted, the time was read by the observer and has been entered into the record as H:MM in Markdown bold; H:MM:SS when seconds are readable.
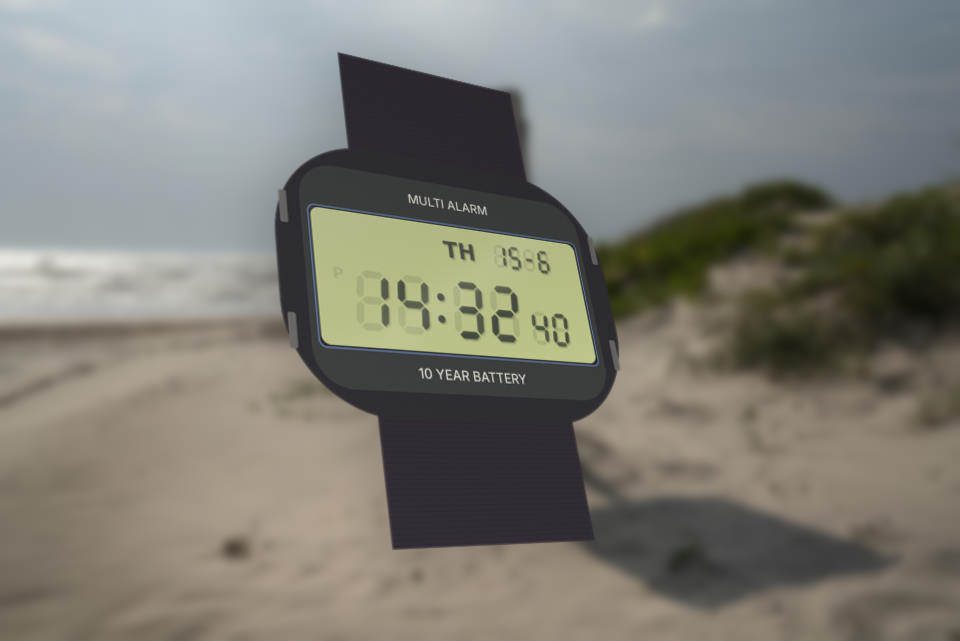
**14:32:40**
